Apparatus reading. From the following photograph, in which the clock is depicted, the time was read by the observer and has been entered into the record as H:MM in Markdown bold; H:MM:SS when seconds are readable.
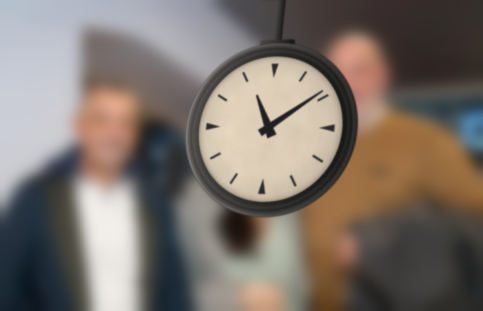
**11:09**
